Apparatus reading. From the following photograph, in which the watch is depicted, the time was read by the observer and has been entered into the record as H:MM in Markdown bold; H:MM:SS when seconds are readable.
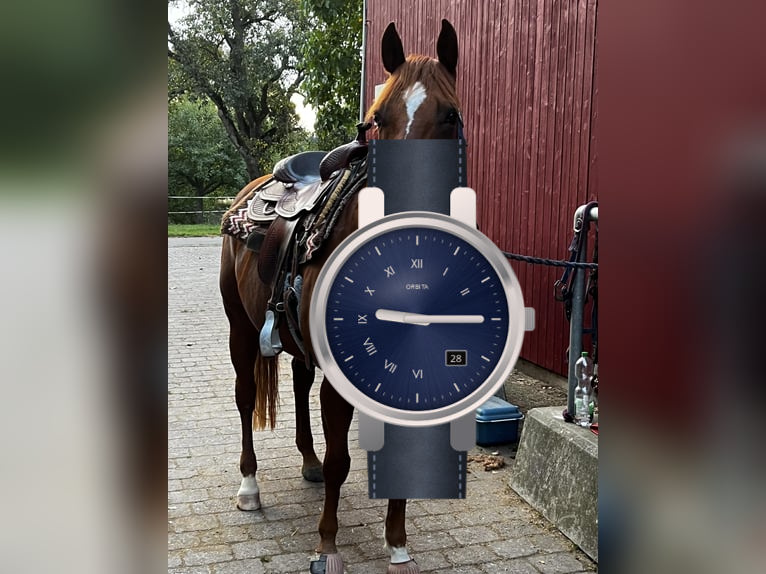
**9:15**
